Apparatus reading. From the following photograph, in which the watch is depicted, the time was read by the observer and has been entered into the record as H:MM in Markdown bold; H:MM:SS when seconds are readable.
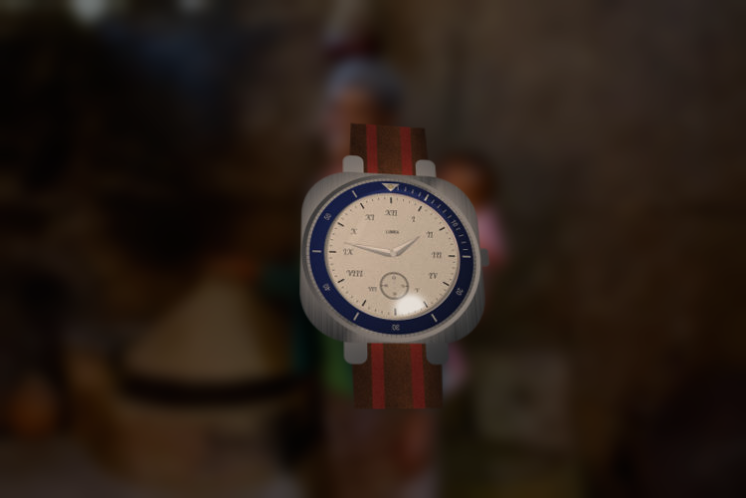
**1:47**
